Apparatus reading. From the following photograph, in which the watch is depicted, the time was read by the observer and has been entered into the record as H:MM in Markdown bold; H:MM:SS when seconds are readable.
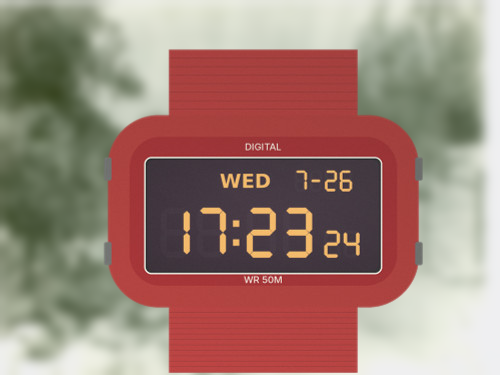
**17:23:24**
